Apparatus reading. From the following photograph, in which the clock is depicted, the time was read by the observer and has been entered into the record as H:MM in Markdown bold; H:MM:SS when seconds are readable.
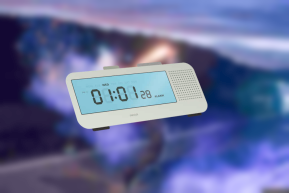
**1:01:28**
